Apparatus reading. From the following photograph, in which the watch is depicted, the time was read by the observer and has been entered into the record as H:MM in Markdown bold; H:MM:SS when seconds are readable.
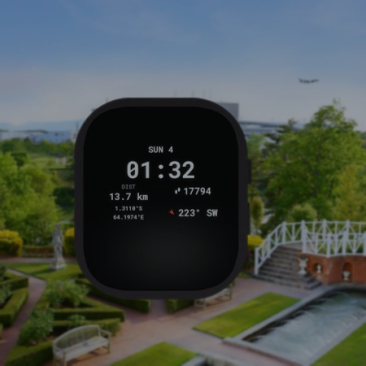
**1:32**
